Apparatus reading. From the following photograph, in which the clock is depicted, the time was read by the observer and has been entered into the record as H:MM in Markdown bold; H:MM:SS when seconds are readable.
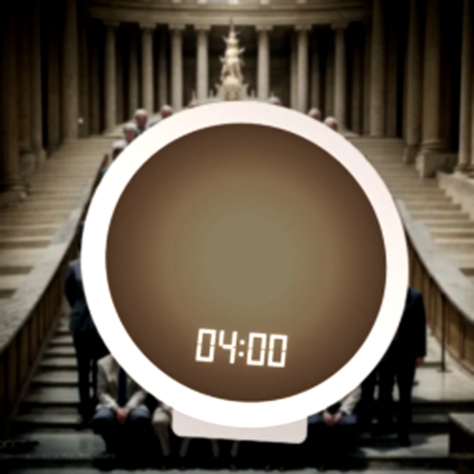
**4:00**
